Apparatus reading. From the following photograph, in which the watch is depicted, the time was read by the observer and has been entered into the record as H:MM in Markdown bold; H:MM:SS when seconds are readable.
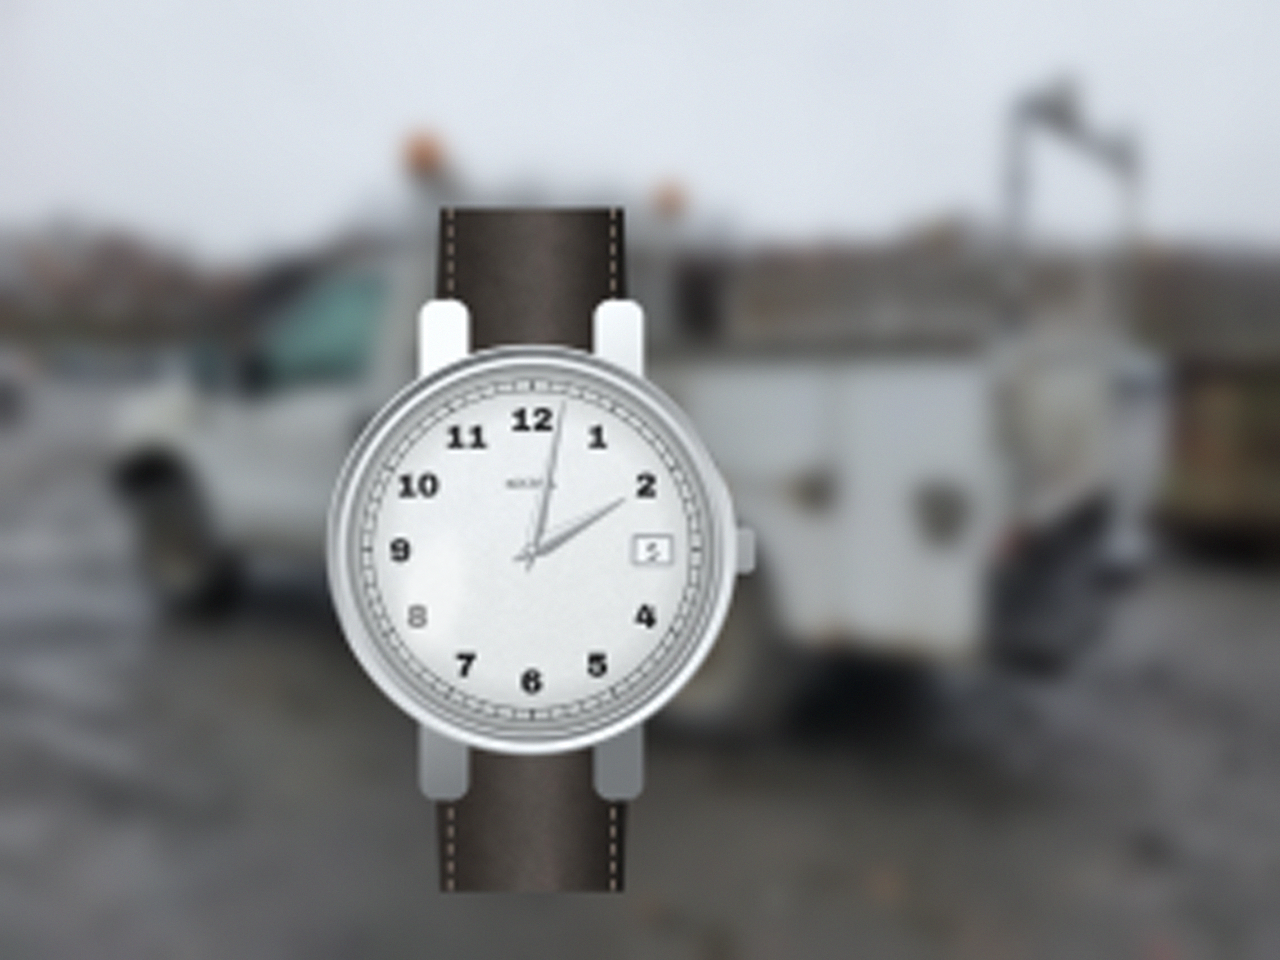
**2:02**
